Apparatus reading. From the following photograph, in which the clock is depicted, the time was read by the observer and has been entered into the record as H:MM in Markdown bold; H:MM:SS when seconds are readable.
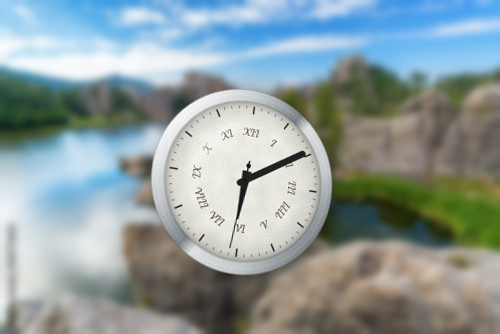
**6:09:31**
